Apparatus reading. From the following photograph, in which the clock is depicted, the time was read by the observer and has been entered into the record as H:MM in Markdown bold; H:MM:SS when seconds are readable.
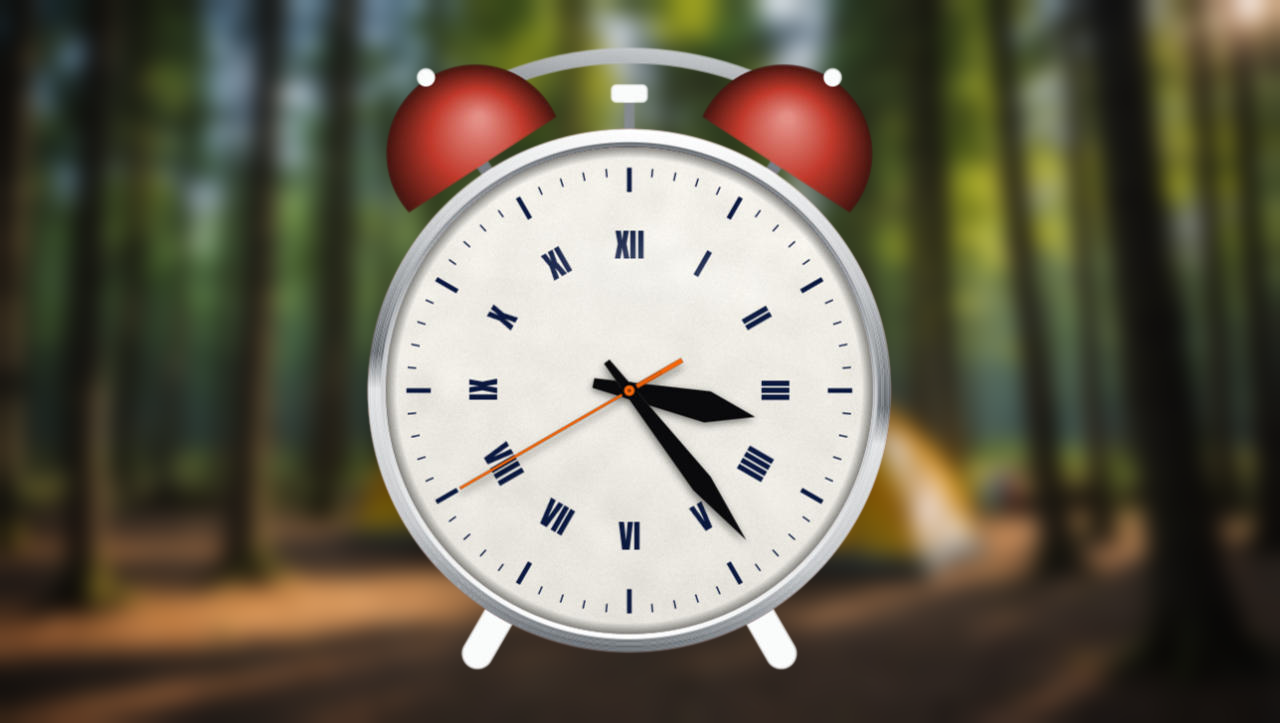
**3:23:40**
